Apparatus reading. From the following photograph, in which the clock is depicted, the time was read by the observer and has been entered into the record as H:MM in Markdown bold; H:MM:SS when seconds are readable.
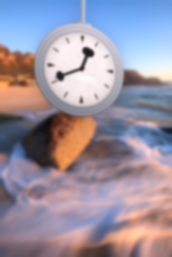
**12:41**
